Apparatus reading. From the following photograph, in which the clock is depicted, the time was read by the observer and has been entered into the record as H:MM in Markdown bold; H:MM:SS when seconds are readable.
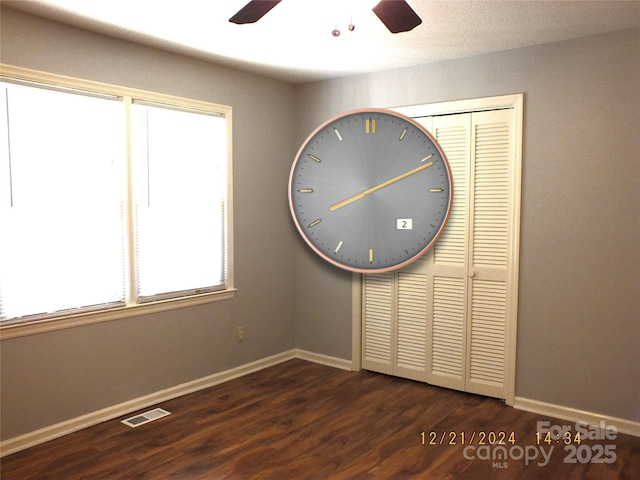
**8:11**
